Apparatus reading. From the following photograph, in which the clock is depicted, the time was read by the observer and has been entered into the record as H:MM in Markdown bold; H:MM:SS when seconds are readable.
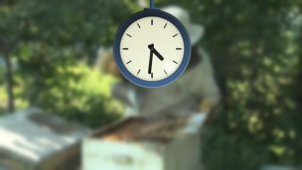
**4:31**
